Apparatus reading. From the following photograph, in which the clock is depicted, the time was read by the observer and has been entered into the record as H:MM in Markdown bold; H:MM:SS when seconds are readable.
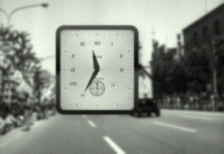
**11:35**
